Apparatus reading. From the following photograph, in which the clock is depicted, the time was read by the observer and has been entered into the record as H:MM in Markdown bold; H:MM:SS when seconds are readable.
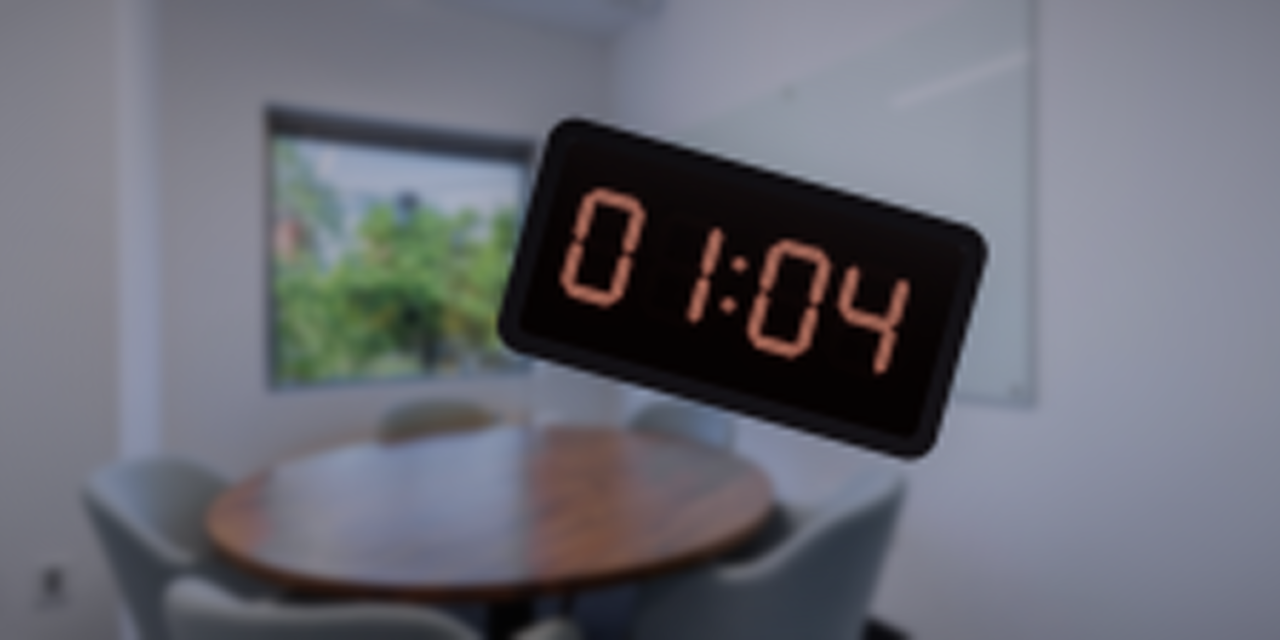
**1:04**
